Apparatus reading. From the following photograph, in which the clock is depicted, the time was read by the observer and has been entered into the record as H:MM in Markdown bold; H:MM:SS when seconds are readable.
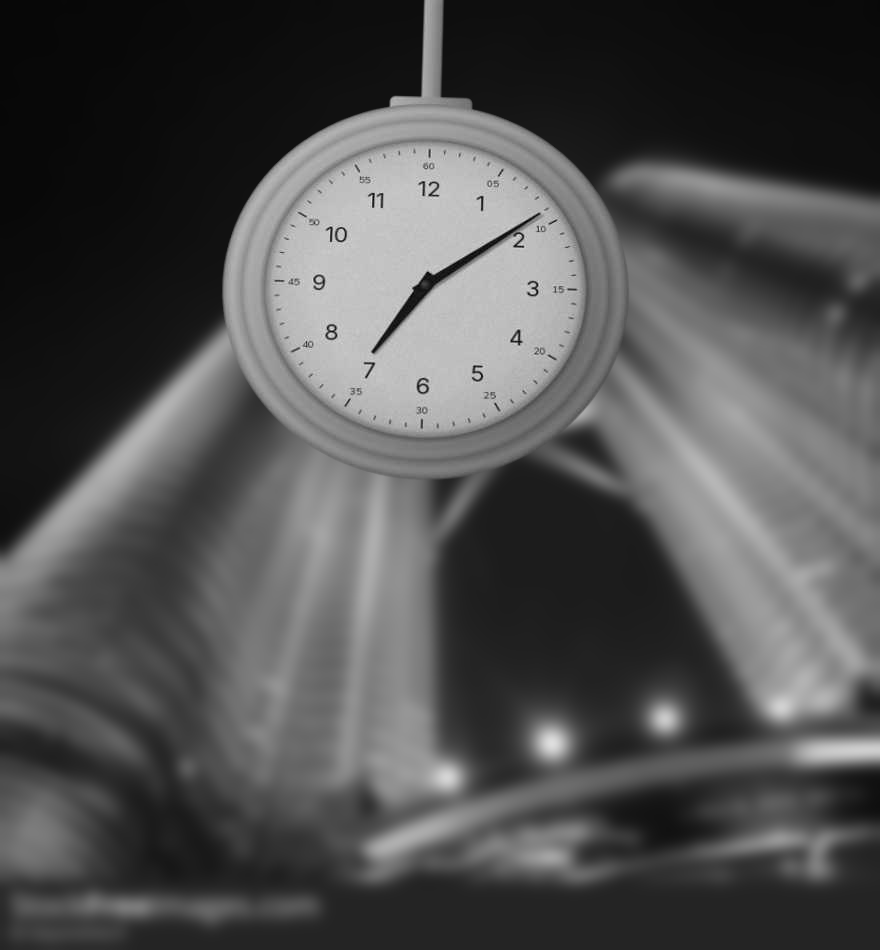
**7:09**
